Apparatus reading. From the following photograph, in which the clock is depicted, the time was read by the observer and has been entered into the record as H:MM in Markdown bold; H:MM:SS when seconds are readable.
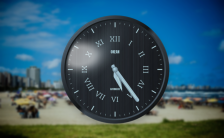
**5:24**
